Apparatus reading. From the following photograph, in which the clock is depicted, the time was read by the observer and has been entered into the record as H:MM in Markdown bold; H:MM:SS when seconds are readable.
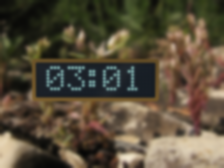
**3:01**
